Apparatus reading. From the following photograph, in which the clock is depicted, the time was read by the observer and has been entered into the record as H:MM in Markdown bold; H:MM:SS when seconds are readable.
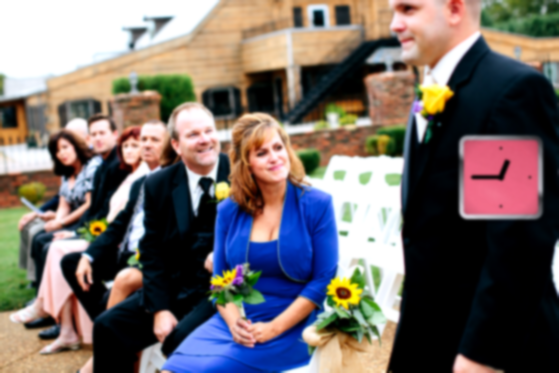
**12:45**
